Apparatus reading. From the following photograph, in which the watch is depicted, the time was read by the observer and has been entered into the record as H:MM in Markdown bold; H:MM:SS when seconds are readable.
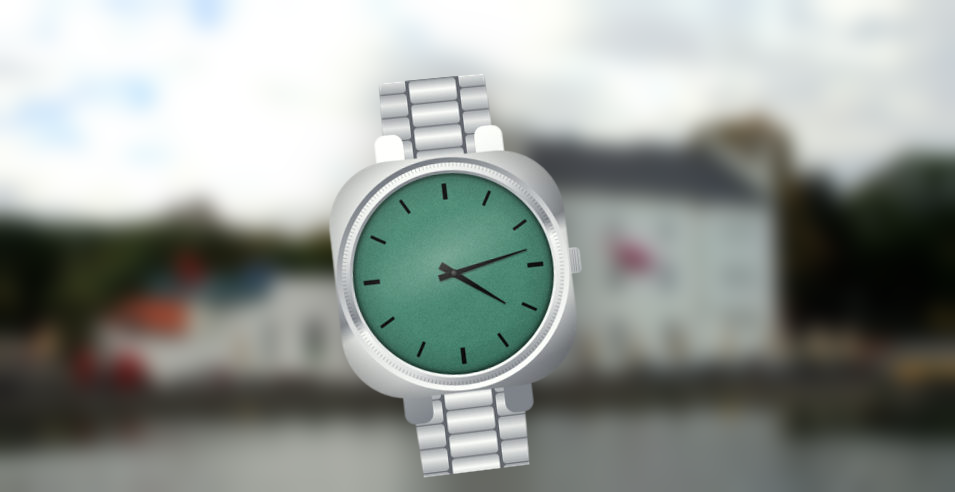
**4:13**
